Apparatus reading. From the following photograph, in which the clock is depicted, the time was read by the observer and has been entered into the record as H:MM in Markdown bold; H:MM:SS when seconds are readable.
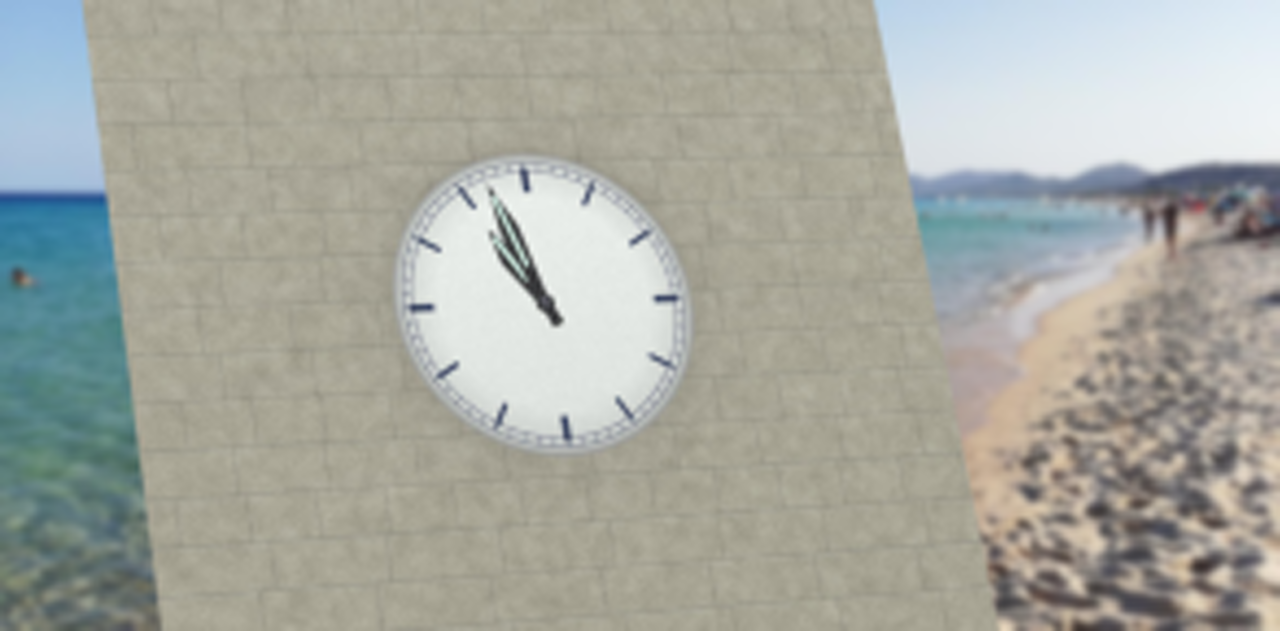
**10:57**
